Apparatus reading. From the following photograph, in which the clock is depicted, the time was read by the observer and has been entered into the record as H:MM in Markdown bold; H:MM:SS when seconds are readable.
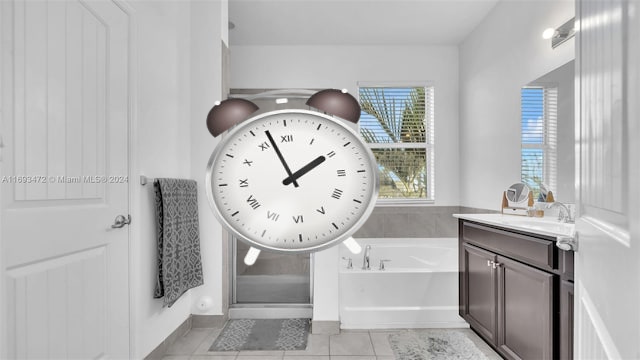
**1:57**
